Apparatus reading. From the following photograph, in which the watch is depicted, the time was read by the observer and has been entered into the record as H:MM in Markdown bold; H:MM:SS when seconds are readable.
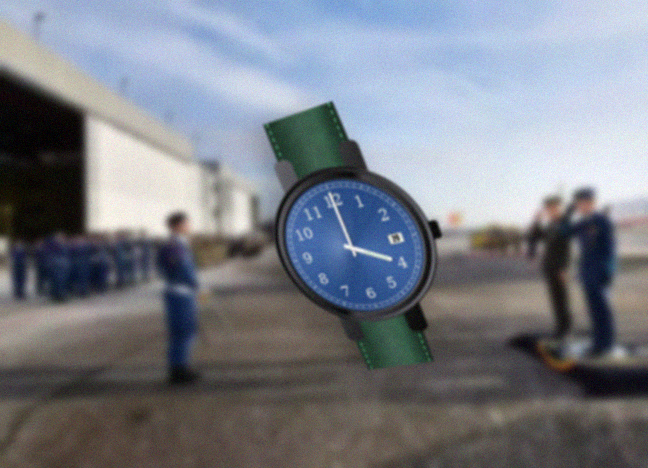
**4:00**
